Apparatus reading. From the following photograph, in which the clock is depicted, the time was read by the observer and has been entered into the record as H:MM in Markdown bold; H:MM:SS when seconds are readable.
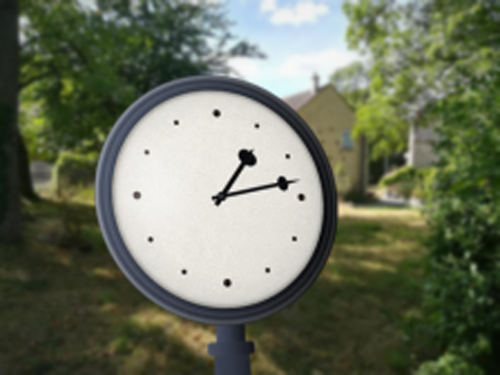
**1:13**
